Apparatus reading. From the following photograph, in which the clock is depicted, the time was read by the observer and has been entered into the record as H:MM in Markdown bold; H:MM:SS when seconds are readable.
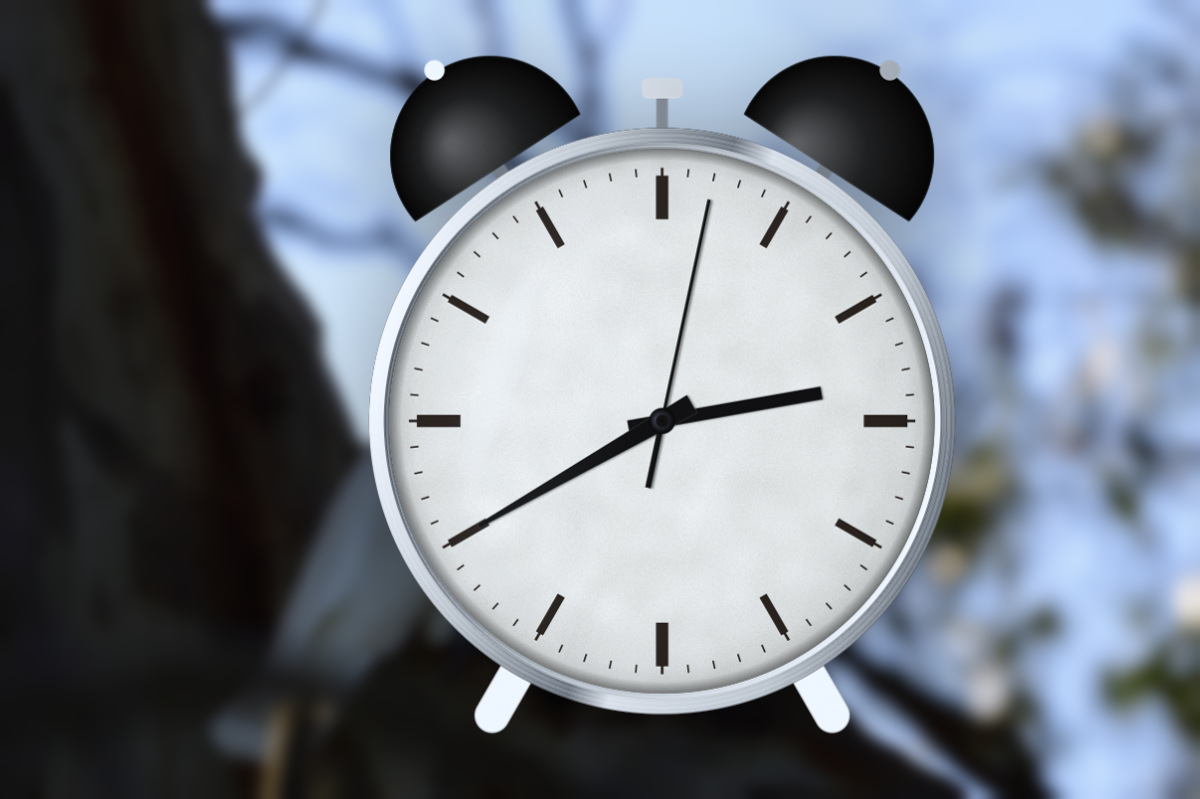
**2:40:02**
